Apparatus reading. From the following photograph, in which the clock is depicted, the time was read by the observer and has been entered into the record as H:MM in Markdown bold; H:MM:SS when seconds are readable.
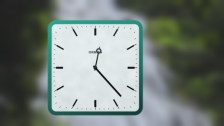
**12:23**
